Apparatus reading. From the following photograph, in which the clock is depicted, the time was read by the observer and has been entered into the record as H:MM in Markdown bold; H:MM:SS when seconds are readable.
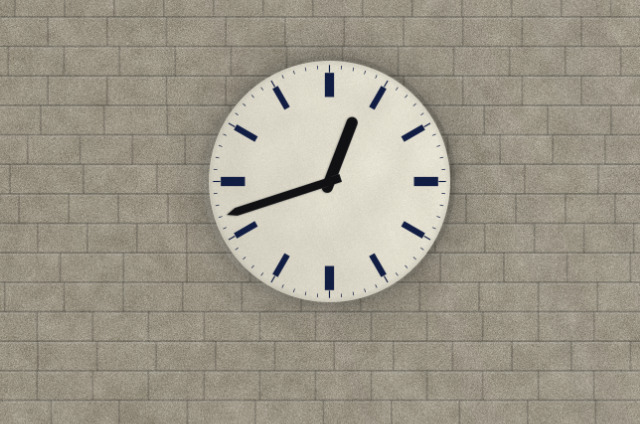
**12:42**
